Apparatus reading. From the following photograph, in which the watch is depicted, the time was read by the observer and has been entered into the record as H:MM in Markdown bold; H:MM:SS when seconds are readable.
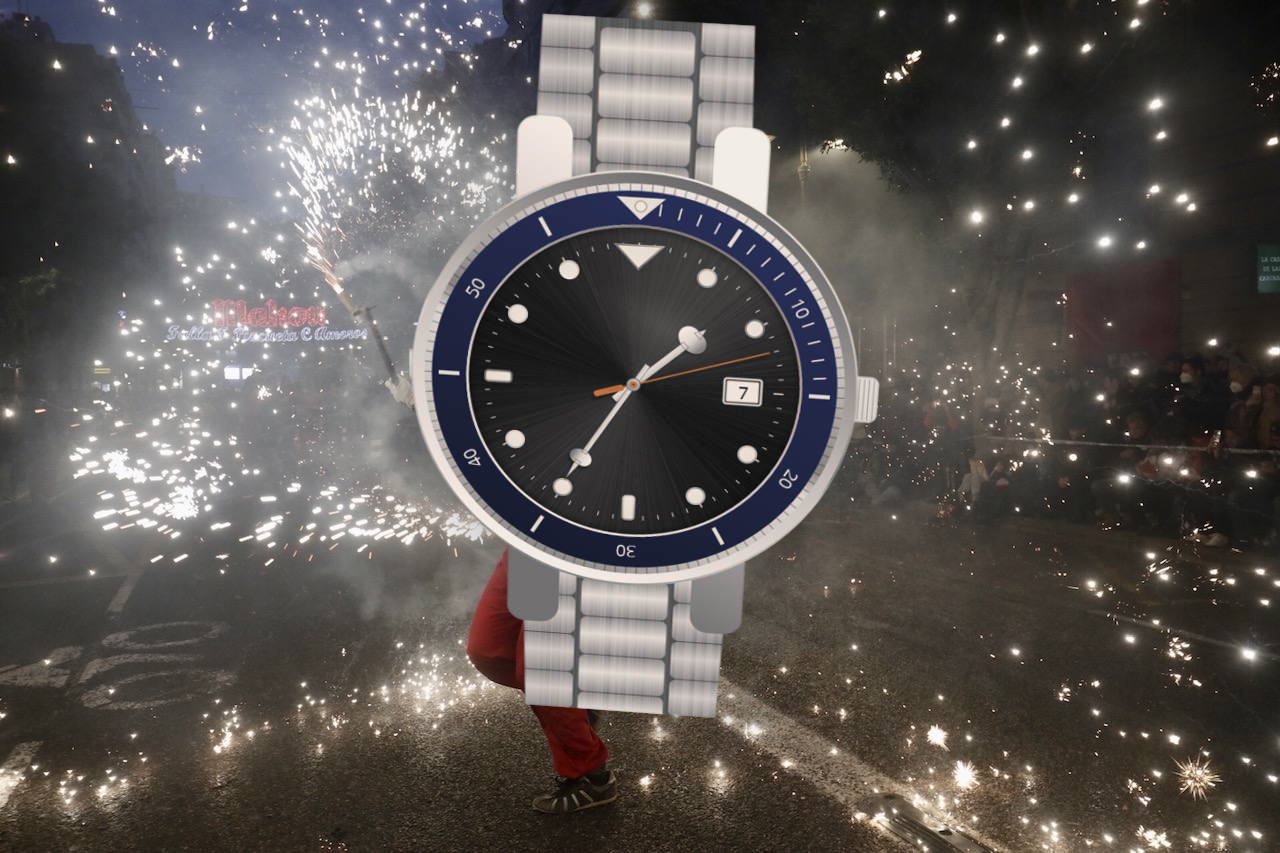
**1:35:12**
